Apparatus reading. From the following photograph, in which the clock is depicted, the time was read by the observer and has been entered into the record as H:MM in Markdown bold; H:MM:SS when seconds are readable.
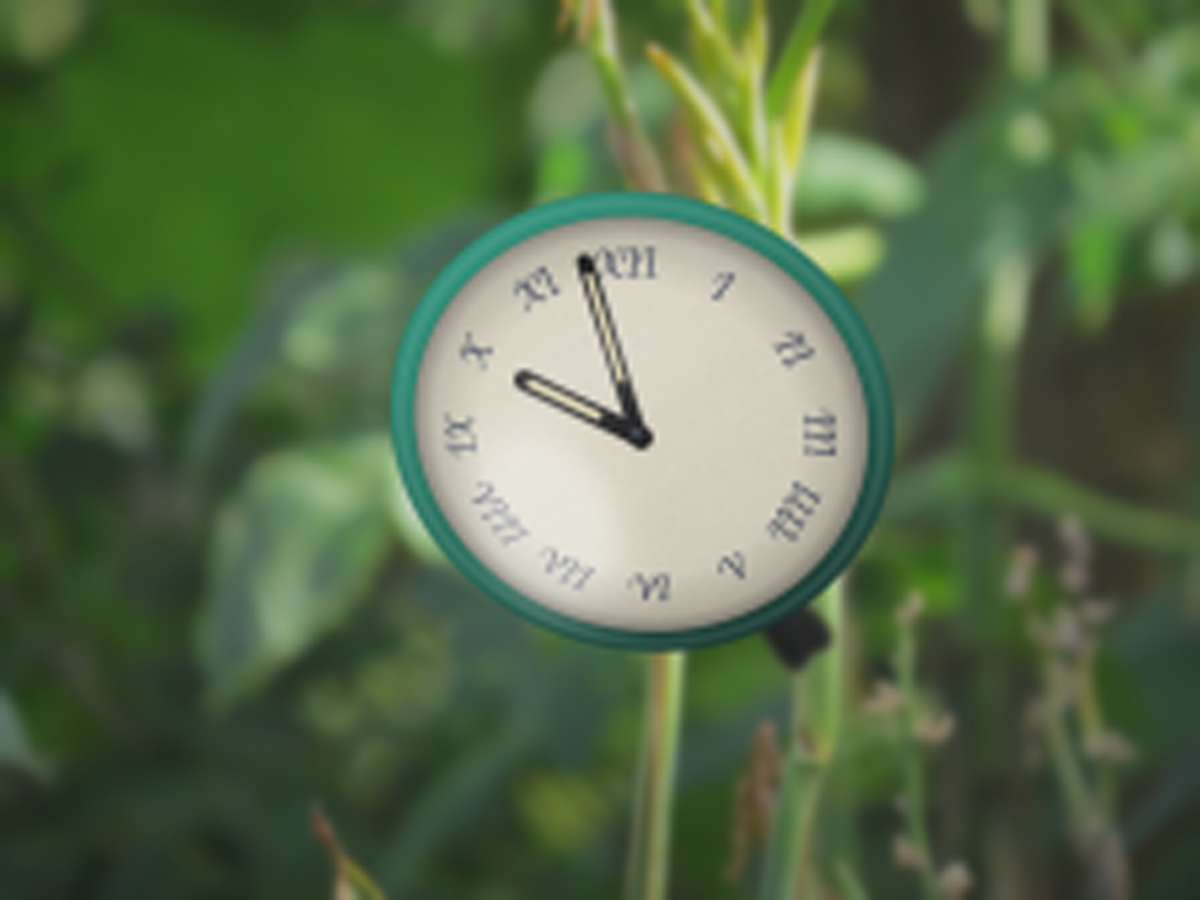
**9:58**
